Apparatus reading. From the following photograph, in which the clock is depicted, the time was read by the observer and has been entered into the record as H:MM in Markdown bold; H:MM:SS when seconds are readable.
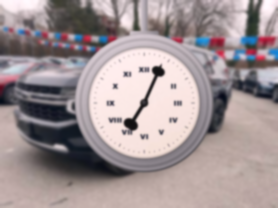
**7:04**
